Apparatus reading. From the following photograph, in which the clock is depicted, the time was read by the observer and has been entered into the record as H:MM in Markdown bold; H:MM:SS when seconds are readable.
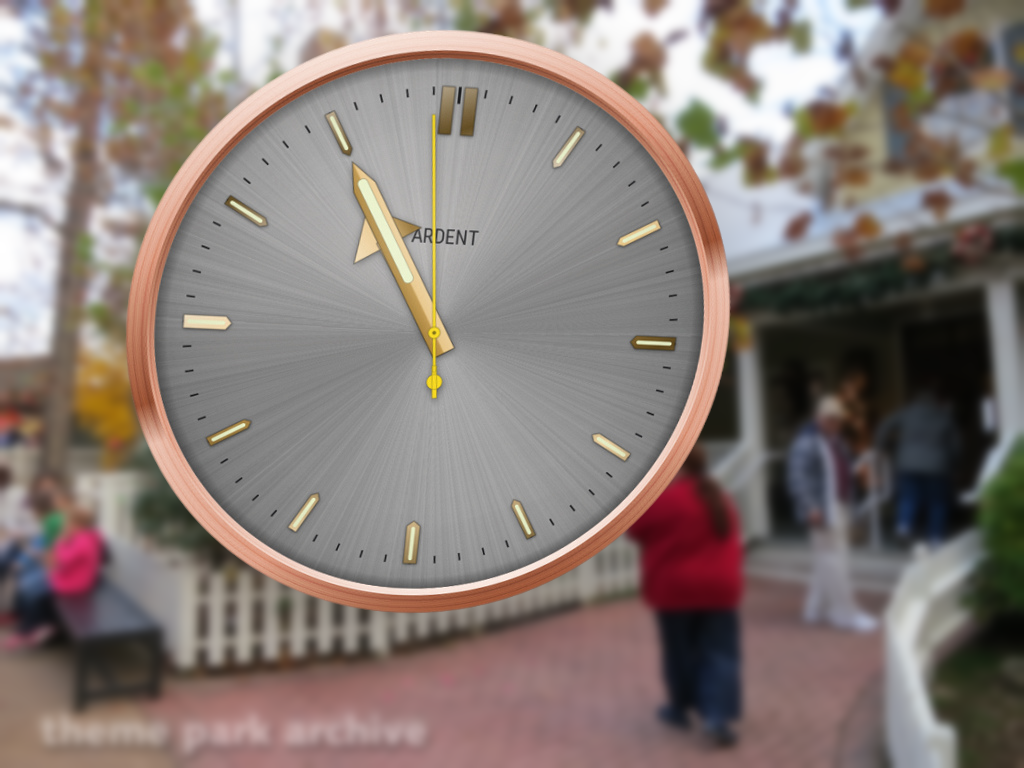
**10:54:59**
